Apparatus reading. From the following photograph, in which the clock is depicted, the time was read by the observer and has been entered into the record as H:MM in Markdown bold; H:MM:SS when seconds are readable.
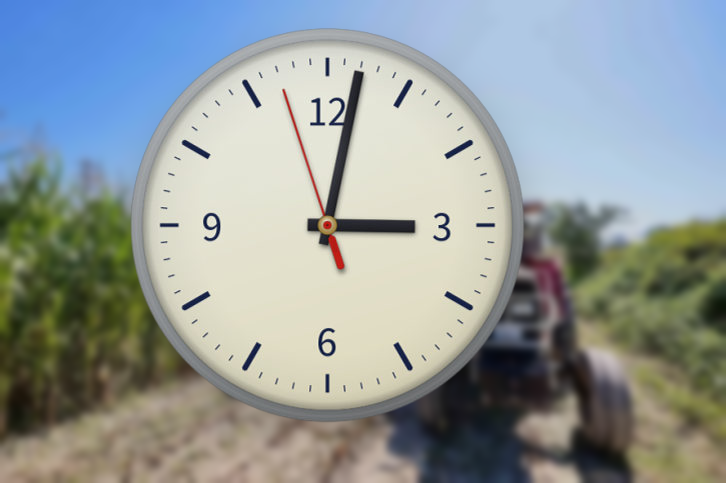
**3:01:57**
